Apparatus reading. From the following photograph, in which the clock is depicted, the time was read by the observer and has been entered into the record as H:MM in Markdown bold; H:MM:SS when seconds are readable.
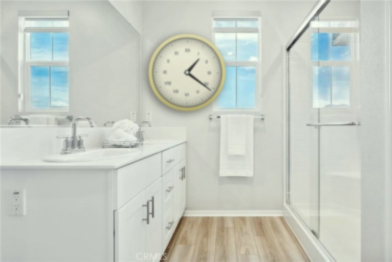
**1:21**
